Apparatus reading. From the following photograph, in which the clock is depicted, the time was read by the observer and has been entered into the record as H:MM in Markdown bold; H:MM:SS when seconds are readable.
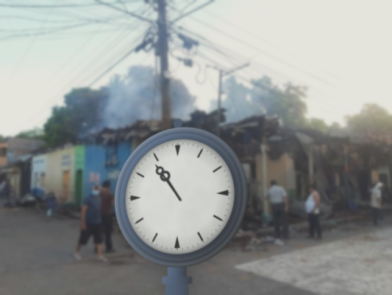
**10:54**
